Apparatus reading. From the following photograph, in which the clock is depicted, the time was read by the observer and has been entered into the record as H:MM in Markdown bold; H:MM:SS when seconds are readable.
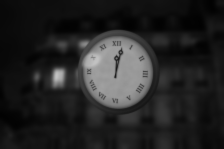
**12:02**
